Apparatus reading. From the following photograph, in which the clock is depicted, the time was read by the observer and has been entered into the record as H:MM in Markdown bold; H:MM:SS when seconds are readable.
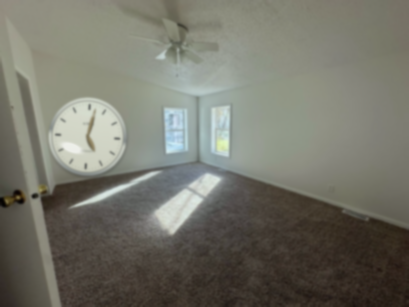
**5:02**
